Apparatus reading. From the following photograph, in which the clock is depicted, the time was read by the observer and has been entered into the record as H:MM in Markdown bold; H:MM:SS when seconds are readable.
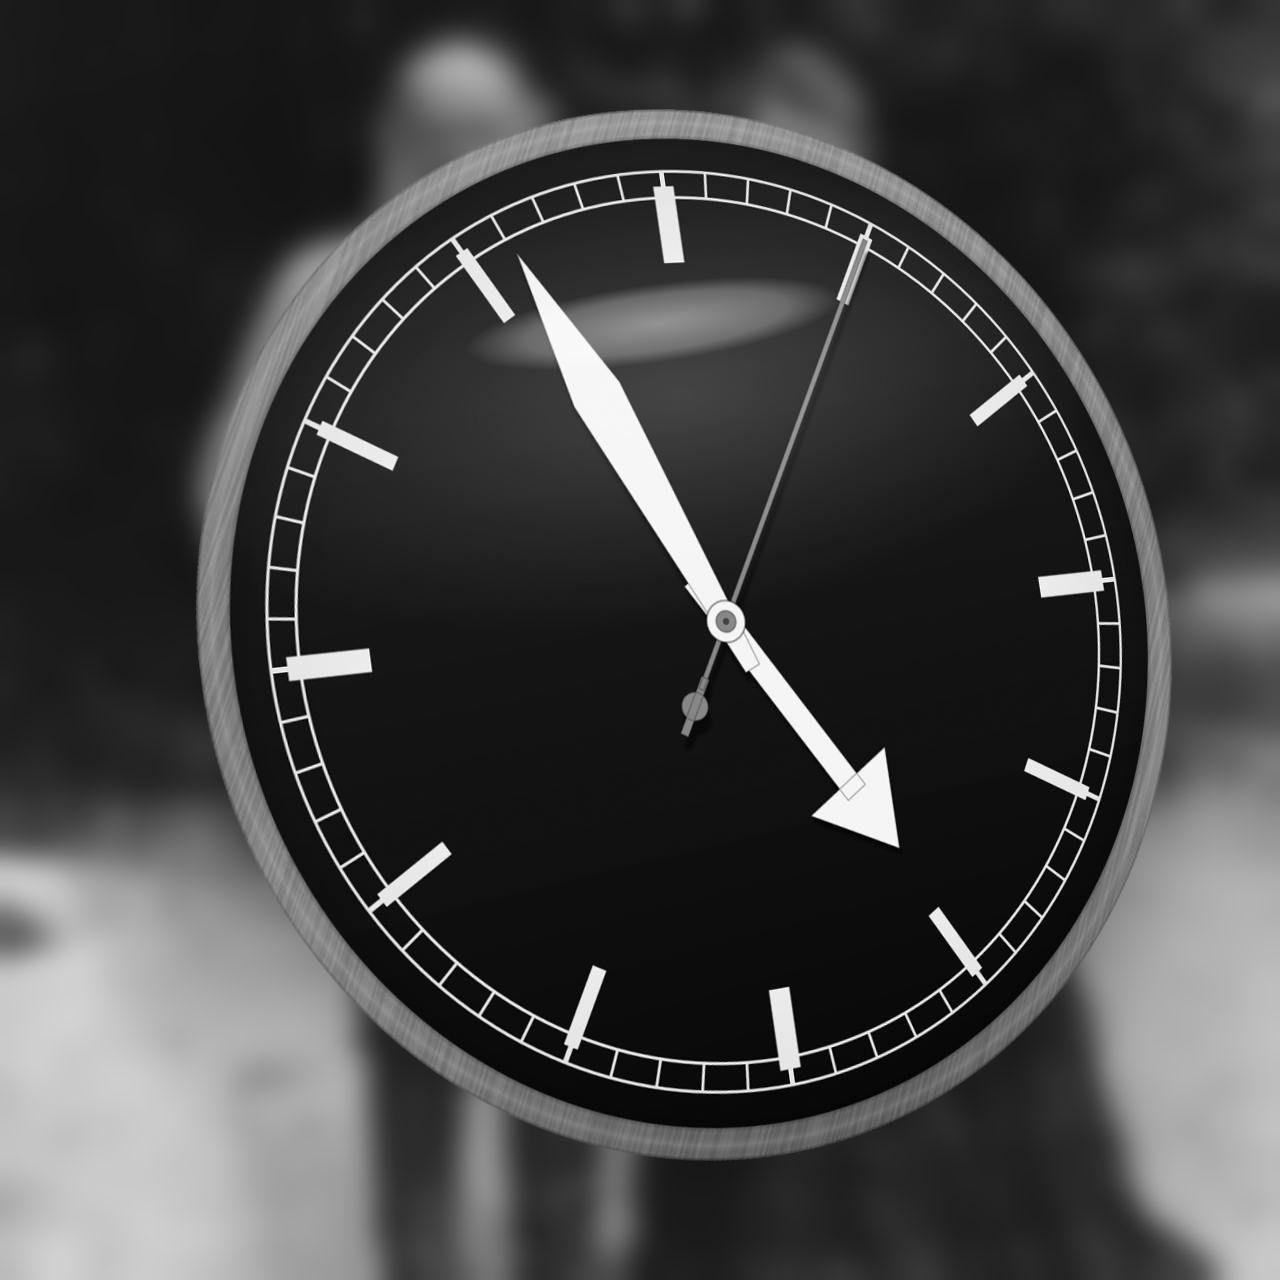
**4:56:05**
